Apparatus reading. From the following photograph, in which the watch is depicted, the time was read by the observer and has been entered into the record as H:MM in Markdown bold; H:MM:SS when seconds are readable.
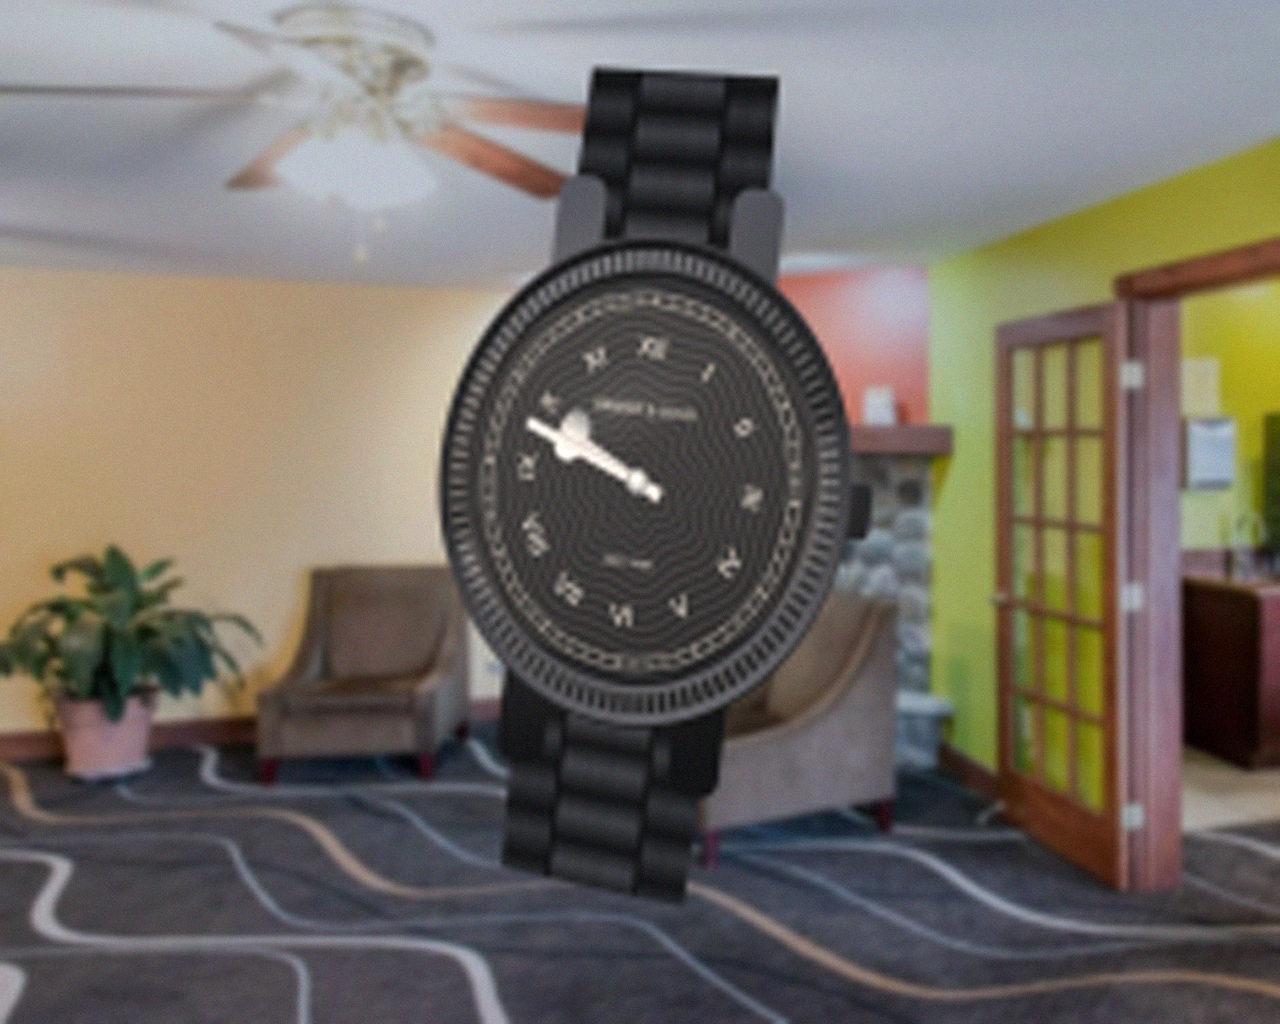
**9:48**
